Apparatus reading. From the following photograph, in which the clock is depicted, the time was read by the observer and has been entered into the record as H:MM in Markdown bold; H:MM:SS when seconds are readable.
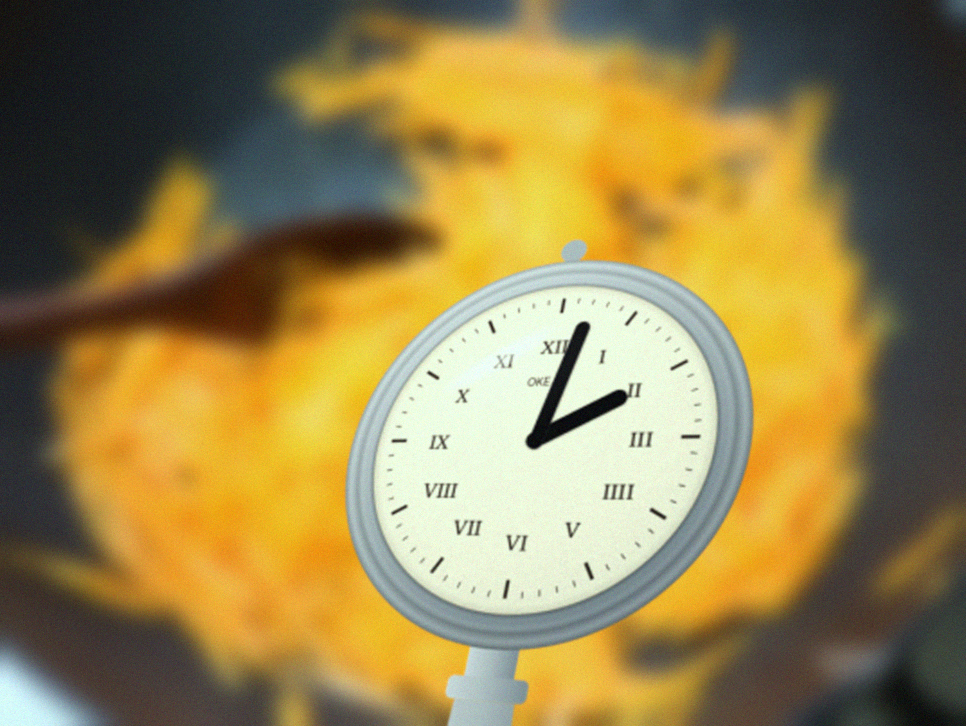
**2:02**
